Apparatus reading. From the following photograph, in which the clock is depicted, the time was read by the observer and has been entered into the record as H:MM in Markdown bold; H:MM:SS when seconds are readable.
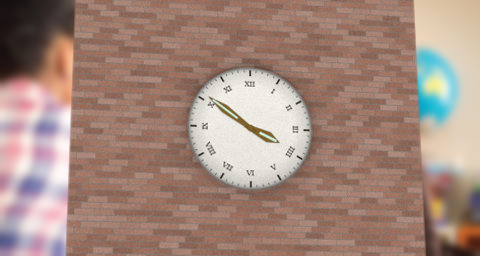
**3:51**
